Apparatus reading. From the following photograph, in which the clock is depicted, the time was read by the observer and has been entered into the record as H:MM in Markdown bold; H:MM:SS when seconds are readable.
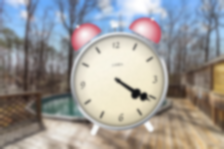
**4:21**
